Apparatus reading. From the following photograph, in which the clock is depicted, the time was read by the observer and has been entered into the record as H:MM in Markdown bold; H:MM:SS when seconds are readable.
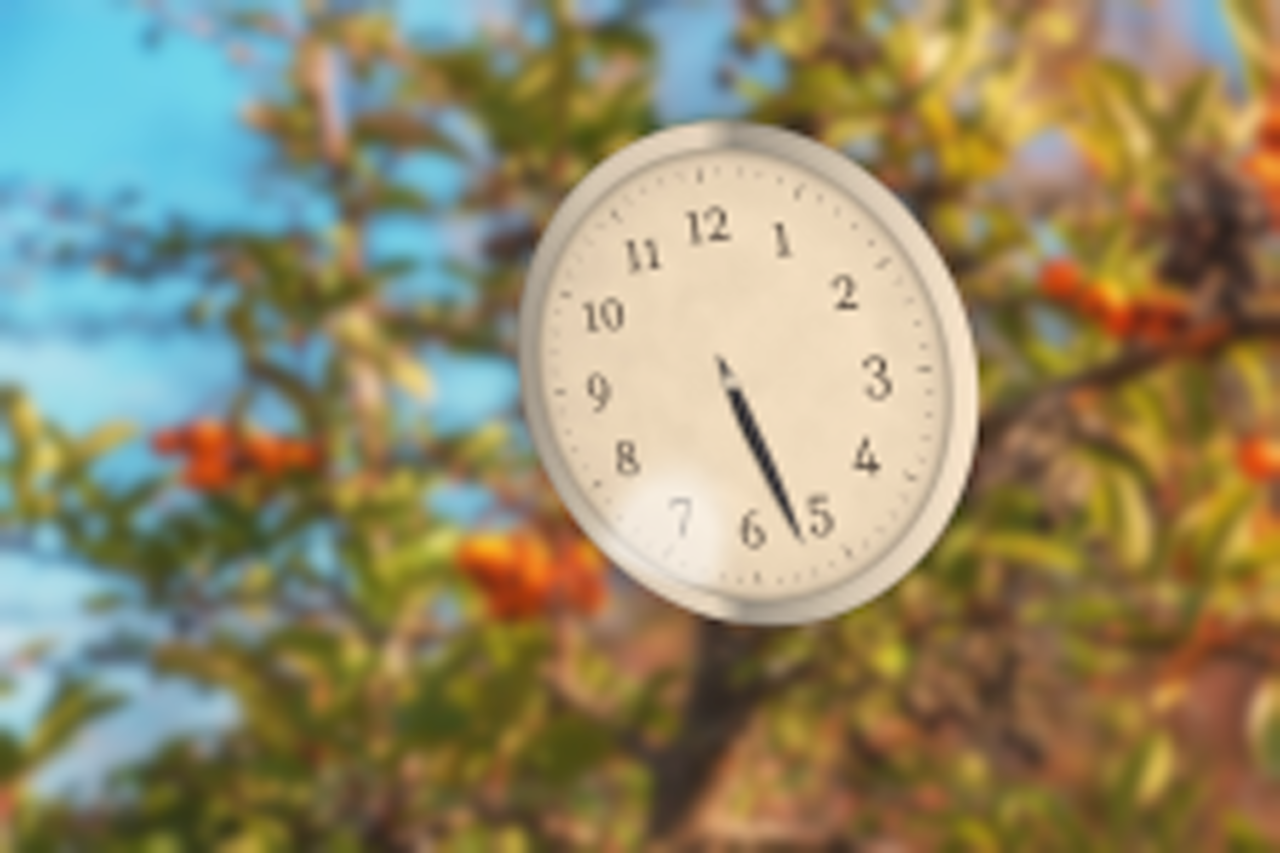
**5:27**
